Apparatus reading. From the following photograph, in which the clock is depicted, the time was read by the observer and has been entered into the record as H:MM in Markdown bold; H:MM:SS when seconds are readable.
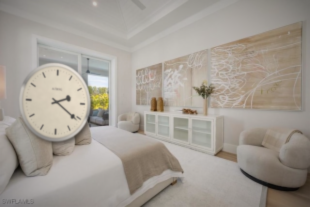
**2:21**
